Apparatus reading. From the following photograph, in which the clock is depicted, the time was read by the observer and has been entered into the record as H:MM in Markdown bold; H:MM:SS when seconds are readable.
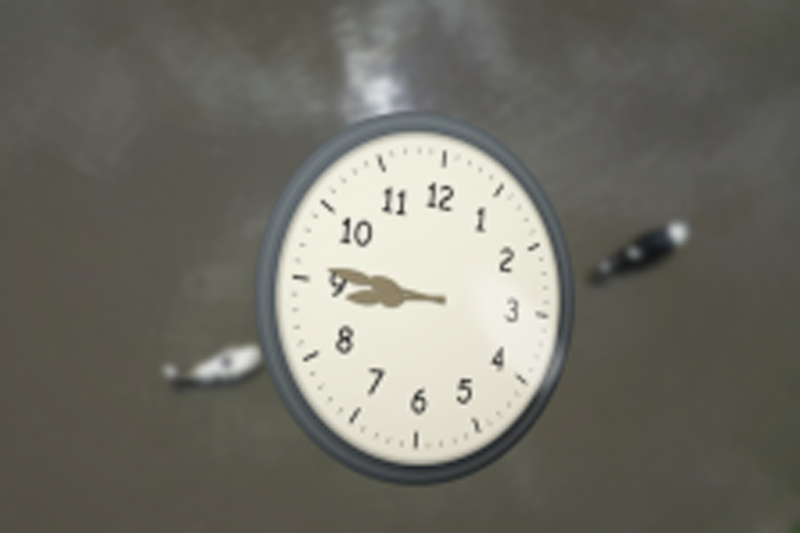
**8:46**
